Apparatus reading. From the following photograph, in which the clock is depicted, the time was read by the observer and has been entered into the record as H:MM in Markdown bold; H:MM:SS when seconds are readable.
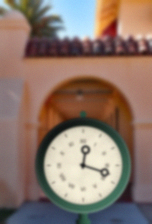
**12:18**
